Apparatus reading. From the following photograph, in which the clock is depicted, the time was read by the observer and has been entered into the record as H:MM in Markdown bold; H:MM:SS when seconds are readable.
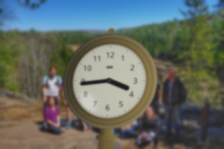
**3:44**
